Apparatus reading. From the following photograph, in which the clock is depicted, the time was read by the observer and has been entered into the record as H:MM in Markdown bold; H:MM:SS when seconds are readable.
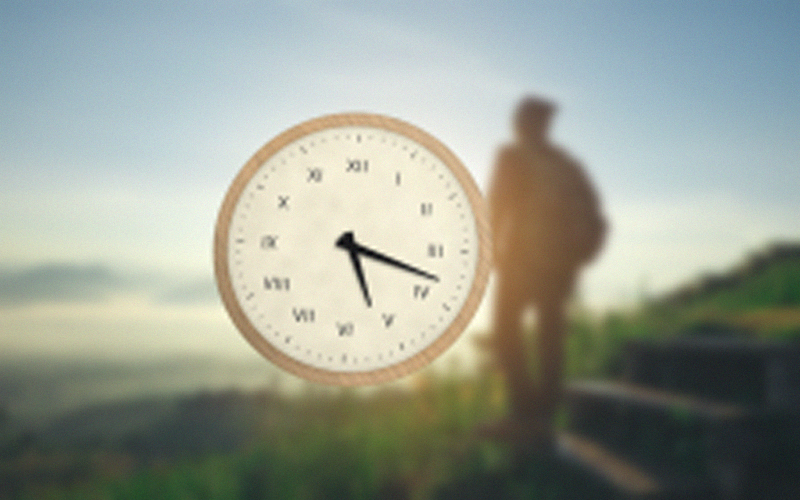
**5:18**
